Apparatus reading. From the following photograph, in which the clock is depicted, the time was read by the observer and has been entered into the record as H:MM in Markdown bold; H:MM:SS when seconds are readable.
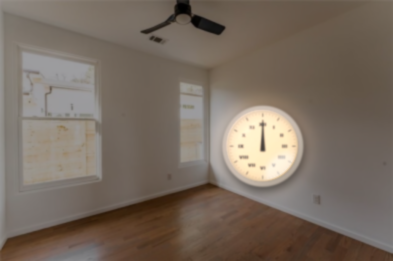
**12:00**
